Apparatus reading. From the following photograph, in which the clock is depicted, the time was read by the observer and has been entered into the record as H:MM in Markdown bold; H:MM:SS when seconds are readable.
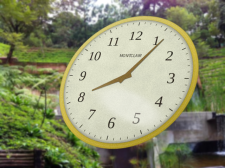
**8:06**
